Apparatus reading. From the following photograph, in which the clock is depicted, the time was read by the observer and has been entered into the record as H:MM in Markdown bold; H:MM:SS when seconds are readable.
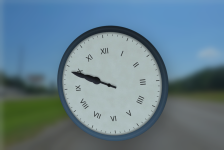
**9:49**
